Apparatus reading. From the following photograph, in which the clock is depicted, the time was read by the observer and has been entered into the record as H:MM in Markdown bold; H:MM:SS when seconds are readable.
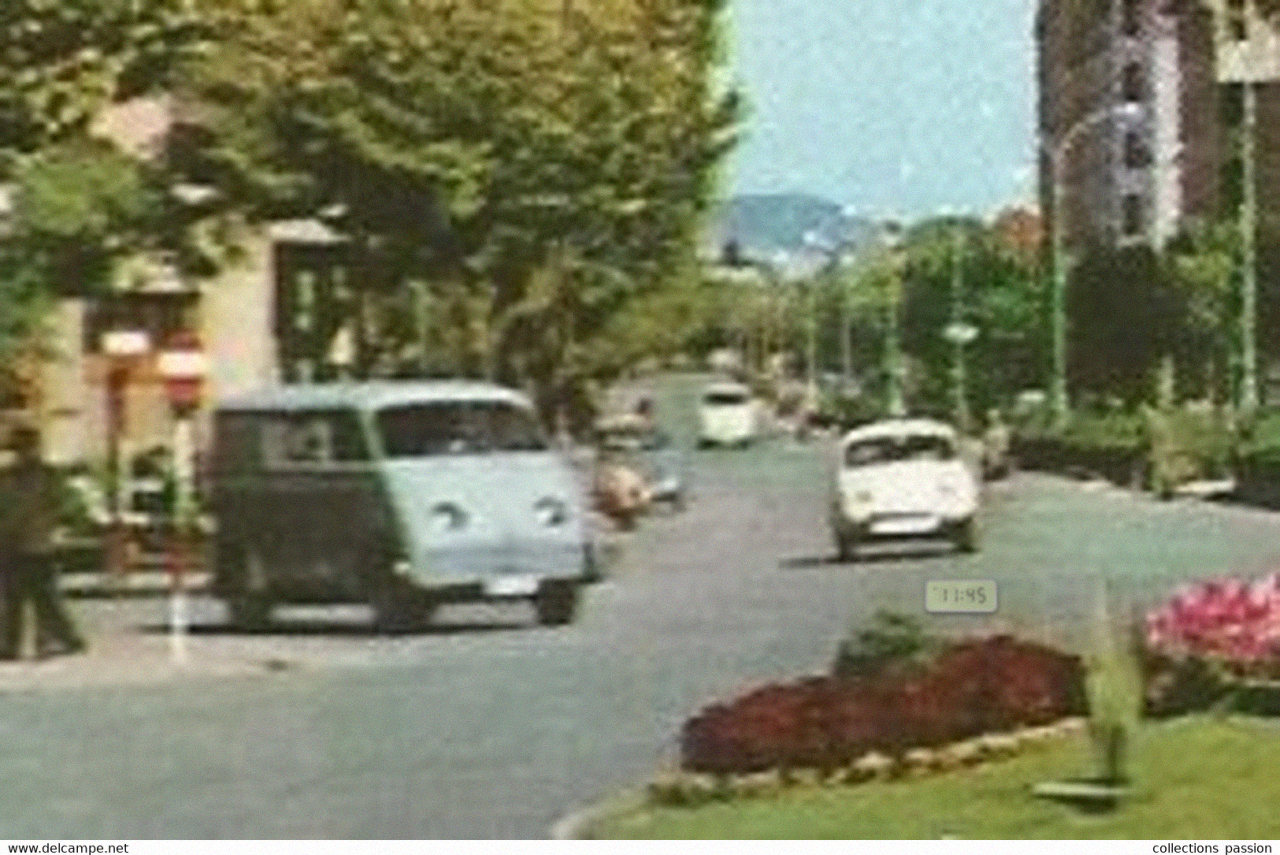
**11:45**
